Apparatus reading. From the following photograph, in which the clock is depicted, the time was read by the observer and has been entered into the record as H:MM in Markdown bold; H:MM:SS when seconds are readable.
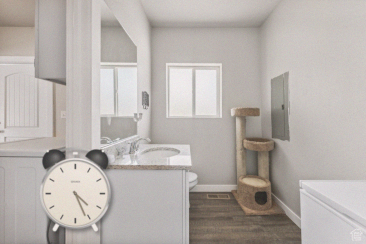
**4:26**
